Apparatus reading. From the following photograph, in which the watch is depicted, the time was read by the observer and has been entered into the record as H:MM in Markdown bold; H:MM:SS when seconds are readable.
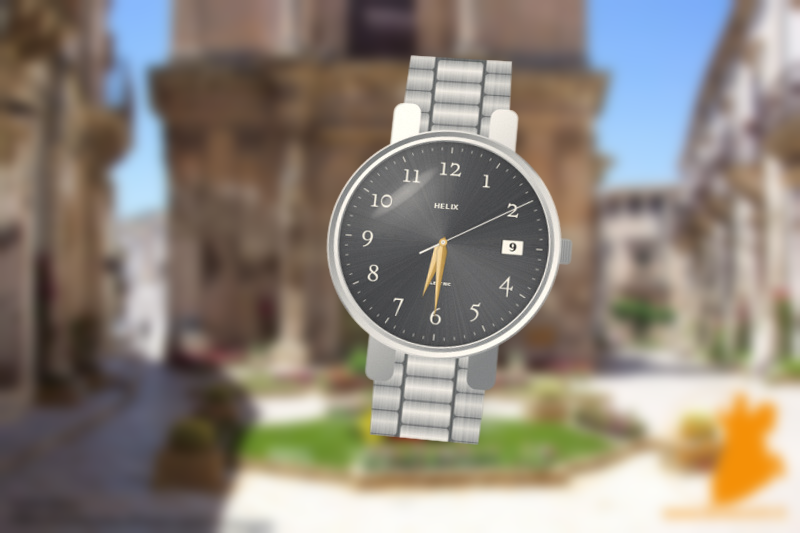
**6:30:10**
